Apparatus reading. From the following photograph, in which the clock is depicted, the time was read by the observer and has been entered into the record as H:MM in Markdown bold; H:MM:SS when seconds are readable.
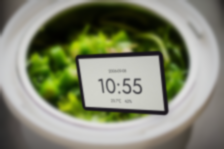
**10:55**
